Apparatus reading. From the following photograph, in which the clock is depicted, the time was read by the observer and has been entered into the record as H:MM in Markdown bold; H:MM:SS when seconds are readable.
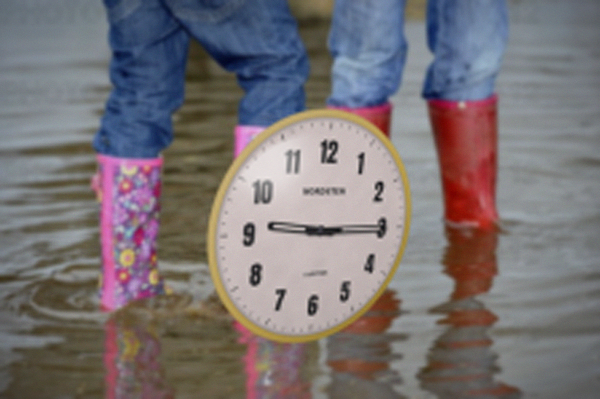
**9:15**
